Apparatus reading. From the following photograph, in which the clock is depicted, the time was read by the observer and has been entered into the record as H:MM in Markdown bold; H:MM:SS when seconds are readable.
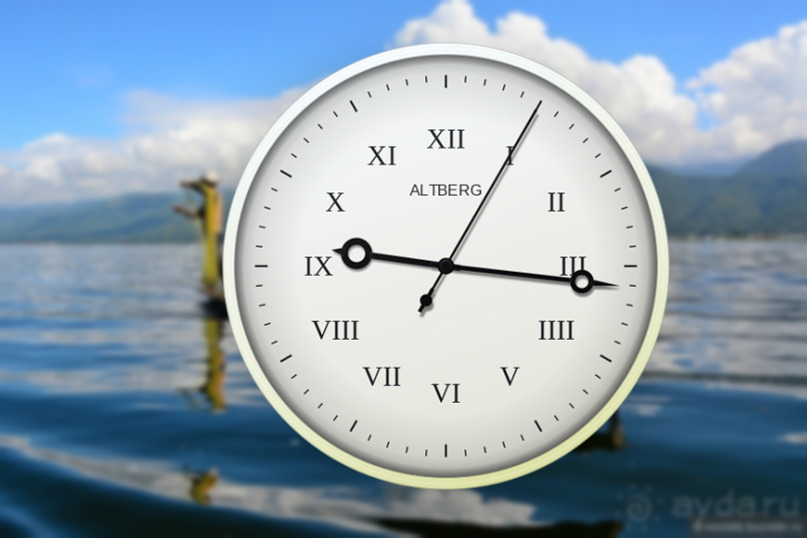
**9:16:05**
